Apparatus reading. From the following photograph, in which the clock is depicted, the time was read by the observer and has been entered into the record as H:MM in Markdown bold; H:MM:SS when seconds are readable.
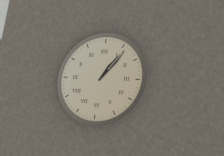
**1:06**
